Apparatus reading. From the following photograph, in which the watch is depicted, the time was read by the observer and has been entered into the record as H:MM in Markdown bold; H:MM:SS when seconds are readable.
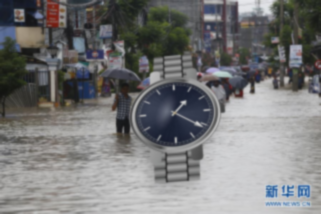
**1:21**
